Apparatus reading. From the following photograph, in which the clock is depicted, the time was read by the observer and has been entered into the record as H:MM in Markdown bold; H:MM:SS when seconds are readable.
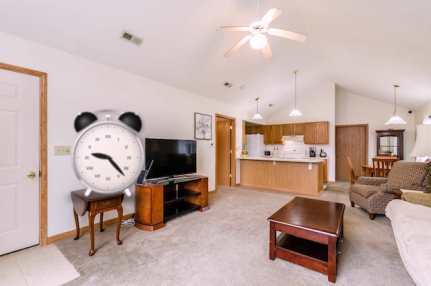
**9:23**
